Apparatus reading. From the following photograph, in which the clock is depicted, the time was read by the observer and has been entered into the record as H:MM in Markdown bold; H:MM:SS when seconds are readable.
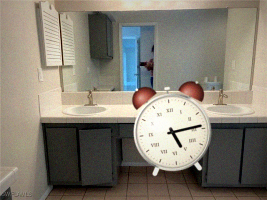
**5:14**
